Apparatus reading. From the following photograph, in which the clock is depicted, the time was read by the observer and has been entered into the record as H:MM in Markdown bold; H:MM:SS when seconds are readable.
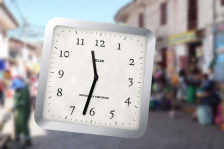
**11:32**
